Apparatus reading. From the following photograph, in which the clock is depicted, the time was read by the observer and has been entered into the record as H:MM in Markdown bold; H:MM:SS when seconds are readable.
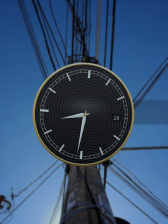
**8:31**
